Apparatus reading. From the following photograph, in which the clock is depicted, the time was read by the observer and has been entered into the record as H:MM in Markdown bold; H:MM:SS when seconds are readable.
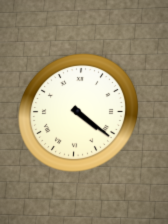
**4:21**
